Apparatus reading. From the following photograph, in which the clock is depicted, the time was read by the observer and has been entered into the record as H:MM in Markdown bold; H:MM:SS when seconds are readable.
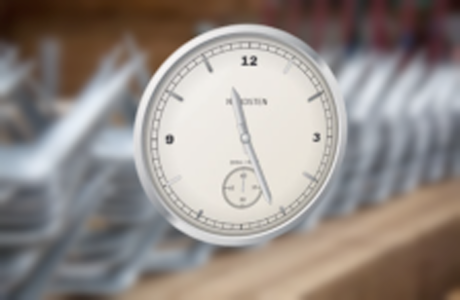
**11:26**
